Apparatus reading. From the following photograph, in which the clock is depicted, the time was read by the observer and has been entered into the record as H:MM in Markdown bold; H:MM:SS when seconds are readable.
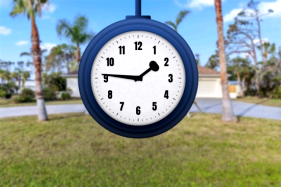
**1:46**
